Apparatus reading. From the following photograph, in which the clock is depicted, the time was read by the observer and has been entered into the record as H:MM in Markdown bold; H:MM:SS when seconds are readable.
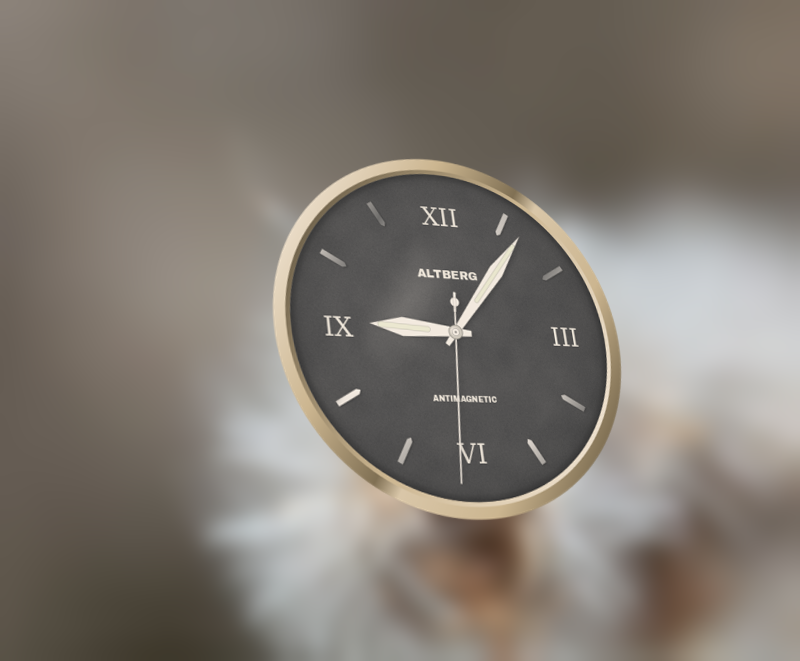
**9:06:31**
